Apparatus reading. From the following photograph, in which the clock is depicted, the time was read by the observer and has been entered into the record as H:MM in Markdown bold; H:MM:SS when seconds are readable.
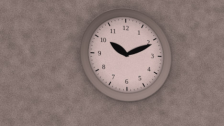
**10:11**
